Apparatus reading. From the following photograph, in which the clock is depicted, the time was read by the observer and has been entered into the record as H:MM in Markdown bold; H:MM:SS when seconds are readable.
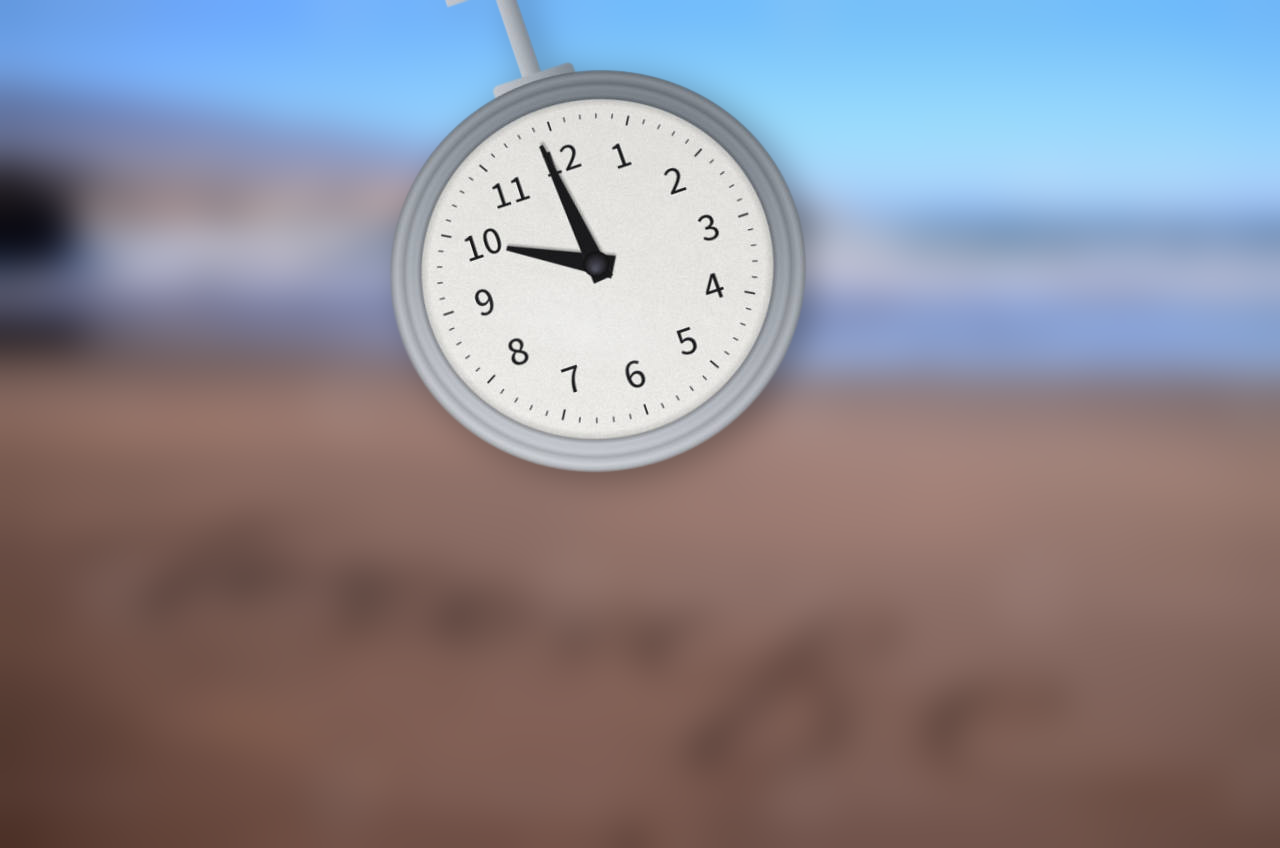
**9:59**
